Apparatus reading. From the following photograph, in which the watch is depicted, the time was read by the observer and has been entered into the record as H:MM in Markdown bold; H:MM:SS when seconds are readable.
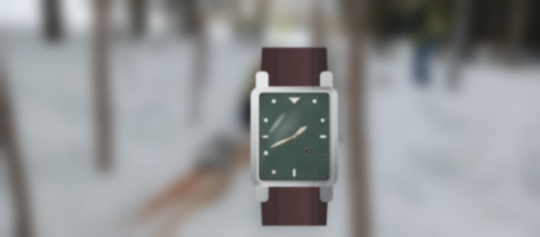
**1:41**
